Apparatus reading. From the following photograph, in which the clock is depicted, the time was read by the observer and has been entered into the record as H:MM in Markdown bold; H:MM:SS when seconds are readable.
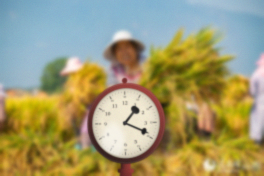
**1:19**
